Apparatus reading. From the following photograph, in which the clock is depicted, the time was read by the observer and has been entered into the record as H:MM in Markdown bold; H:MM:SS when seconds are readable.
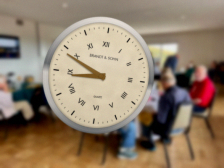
**8:49**
